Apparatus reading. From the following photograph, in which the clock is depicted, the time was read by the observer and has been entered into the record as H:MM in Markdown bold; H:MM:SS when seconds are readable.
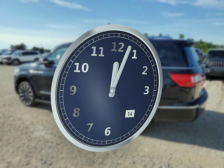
**12:03**
